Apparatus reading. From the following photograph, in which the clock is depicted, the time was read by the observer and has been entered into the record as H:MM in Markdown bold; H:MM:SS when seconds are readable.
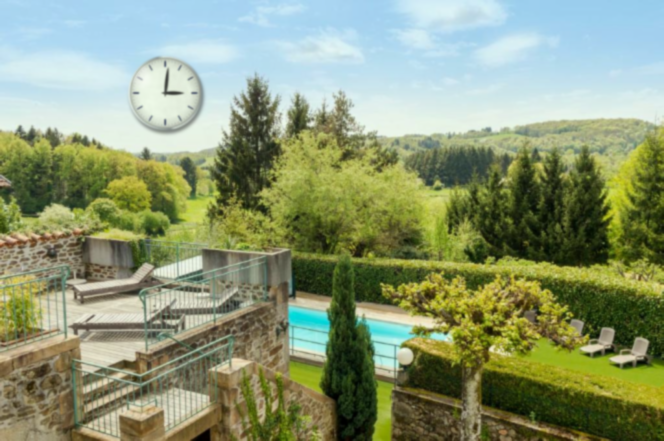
**3:01**
